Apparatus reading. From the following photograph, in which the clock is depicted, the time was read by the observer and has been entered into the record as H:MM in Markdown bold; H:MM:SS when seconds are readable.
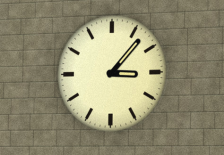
**3:07**
